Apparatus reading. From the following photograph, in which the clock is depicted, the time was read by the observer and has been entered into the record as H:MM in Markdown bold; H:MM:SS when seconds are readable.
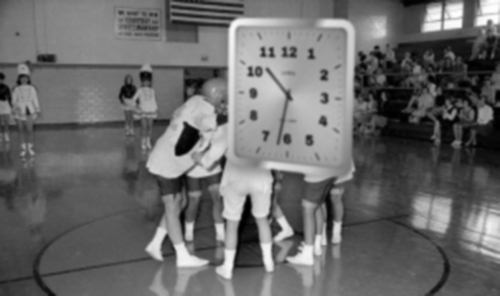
**10:32**
